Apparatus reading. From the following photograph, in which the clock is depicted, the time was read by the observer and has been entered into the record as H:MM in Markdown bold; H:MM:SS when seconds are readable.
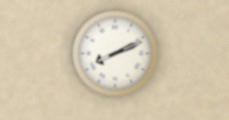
**8:11**
